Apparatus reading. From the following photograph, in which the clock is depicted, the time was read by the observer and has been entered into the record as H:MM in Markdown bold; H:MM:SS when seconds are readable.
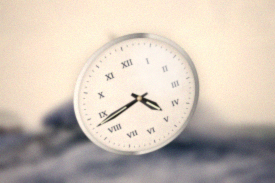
**4:43**
